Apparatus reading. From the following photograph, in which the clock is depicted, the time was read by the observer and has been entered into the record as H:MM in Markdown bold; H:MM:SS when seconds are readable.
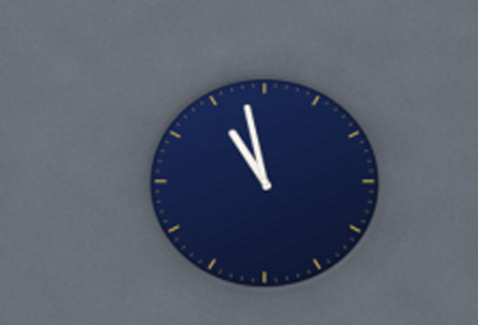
**10:58**
